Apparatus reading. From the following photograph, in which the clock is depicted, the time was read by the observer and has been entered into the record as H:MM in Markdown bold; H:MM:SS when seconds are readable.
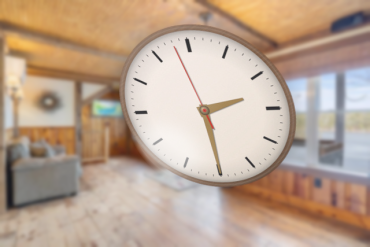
**2:29:58**
